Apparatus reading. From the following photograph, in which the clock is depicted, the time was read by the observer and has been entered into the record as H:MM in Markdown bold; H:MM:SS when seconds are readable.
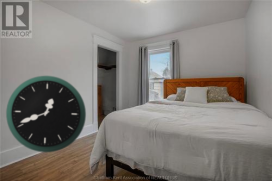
**12:41**
